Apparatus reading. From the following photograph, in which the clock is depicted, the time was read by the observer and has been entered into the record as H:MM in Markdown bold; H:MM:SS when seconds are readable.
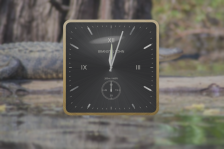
**12:03**
